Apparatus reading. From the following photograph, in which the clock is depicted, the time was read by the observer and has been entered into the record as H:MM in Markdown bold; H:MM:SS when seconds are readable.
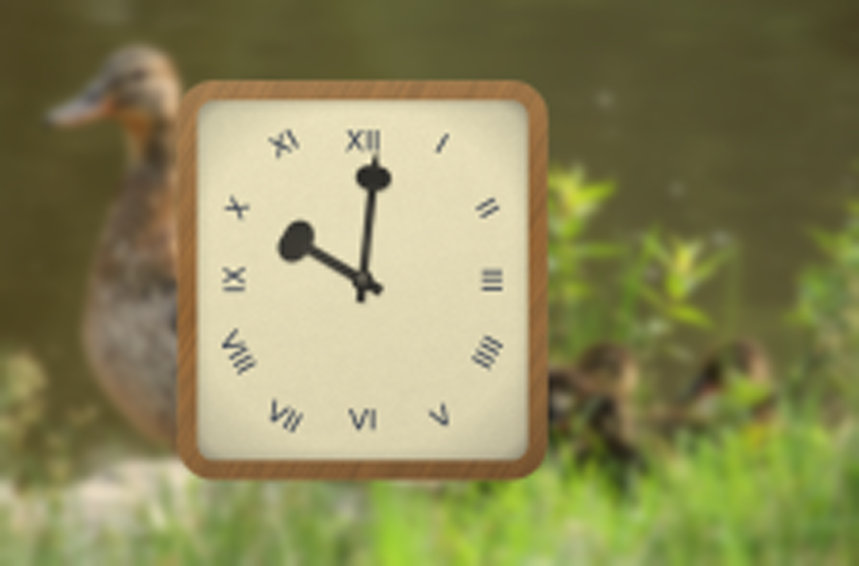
**10:01**
